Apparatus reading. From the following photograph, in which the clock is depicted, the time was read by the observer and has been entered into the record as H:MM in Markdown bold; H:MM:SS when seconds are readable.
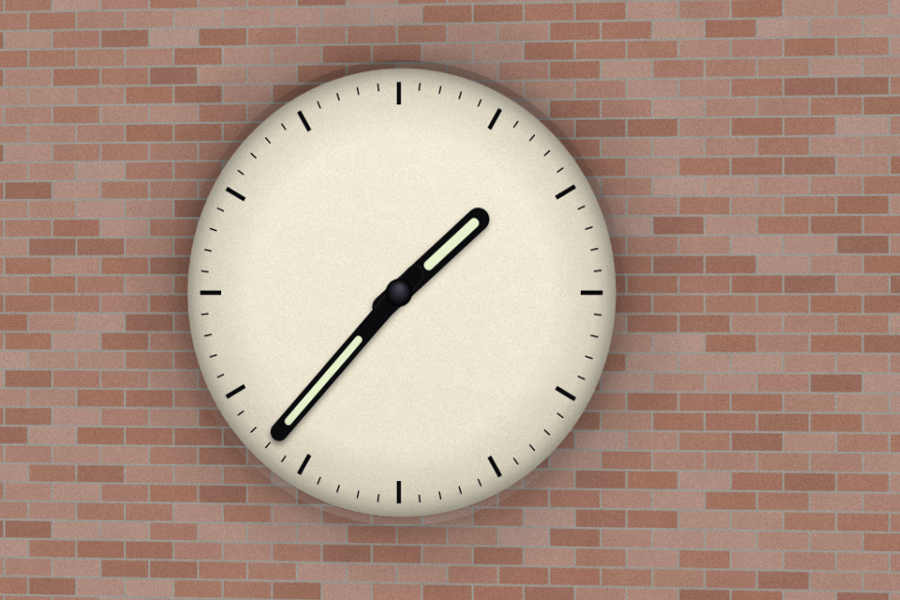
**1:37**
